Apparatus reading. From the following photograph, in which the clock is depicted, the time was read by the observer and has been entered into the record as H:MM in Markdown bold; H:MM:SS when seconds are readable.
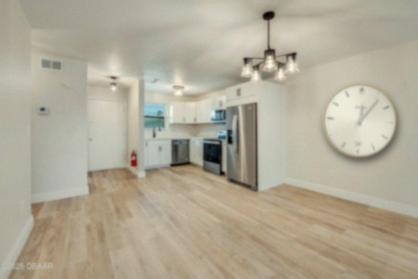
**12:06**
